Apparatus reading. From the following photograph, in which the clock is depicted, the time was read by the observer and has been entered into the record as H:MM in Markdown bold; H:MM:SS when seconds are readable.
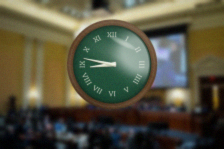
**8:47**
